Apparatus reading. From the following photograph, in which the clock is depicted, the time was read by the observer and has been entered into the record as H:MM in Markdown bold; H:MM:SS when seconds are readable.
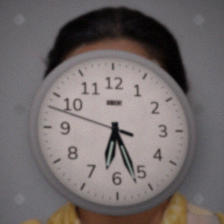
**6:26:48**
